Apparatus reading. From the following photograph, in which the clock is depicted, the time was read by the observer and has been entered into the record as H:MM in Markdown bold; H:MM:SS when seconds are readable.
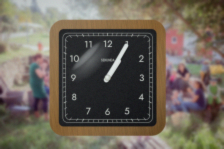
**1:05**
